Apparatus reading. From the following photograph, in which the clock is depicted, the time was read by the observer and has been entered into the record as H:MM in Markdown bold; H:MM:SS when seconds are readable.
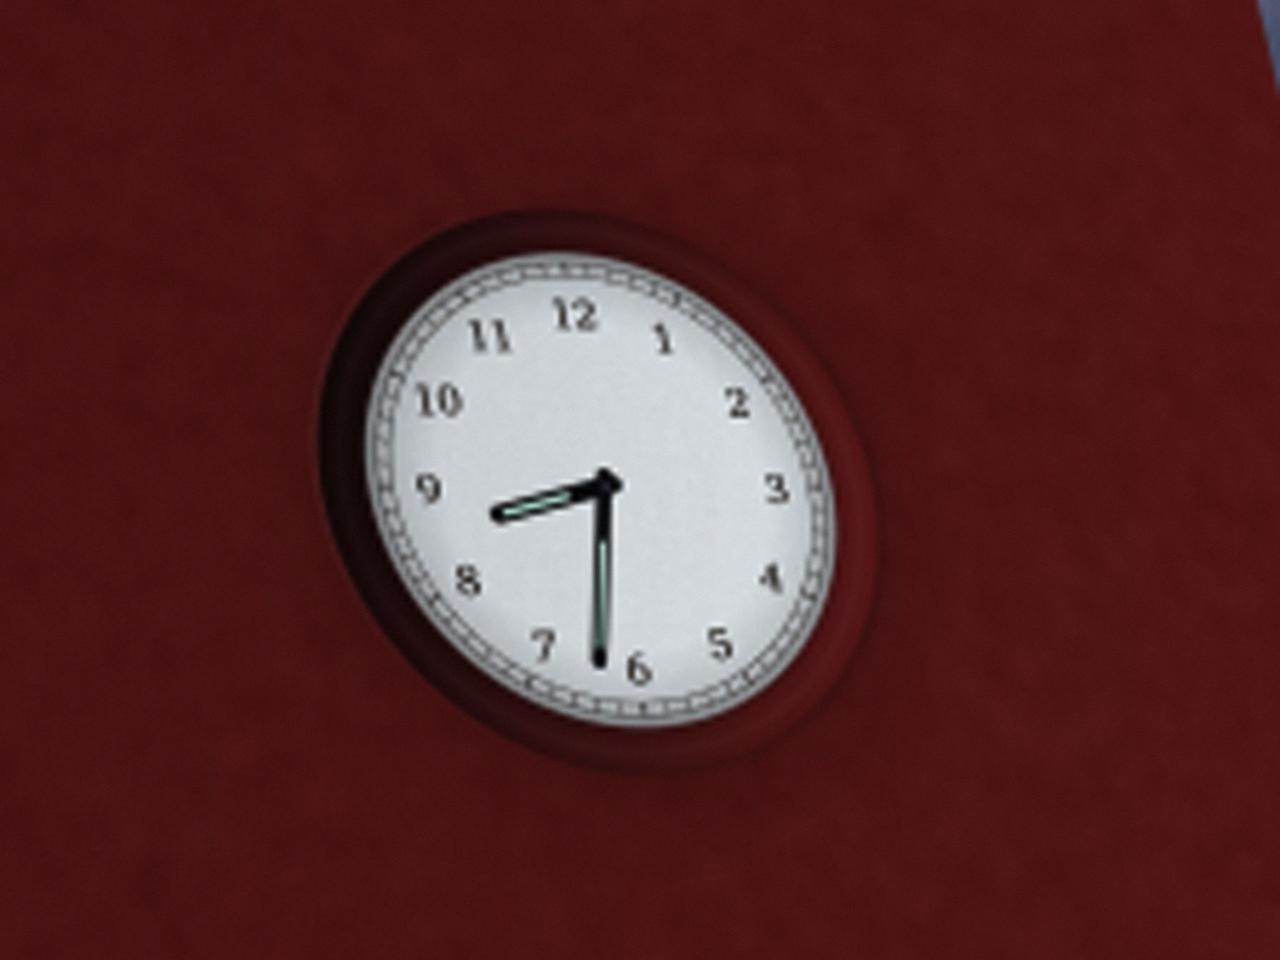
**8:32**
